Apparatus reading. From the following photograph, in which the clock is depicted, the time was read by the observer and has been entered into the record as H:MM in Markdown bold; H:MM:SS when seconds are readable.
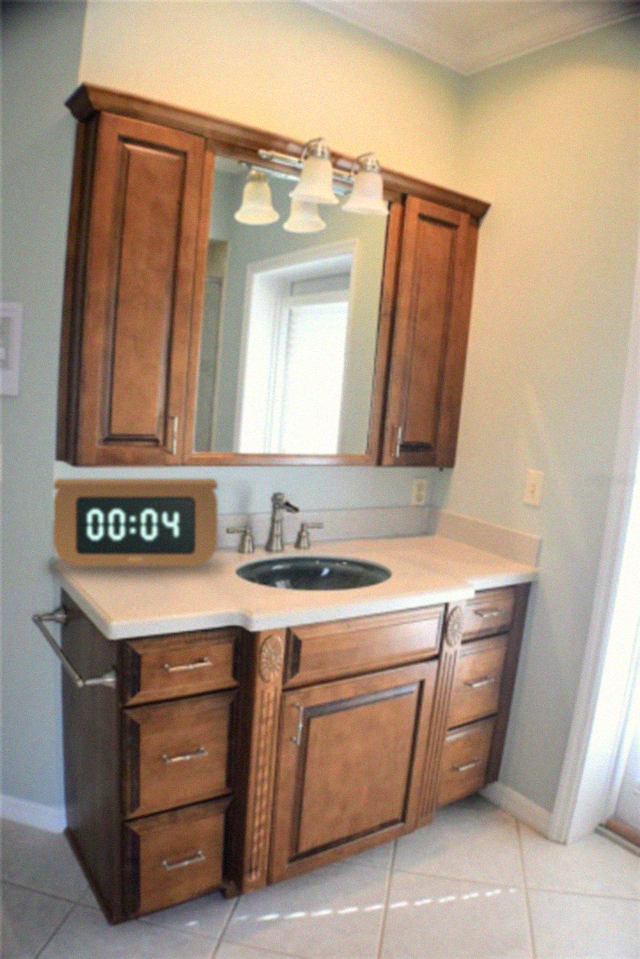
**0:04**
